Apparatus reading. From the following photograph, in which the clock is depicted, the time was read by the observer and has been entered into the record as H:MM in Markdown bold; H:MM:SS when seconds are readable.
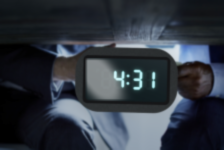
**4:31**
